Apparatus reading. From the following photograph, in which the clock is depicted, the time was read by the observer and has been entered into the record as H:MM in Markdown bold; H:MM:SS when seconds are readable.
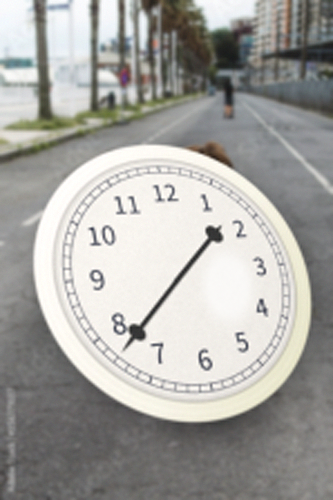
**1:38**
